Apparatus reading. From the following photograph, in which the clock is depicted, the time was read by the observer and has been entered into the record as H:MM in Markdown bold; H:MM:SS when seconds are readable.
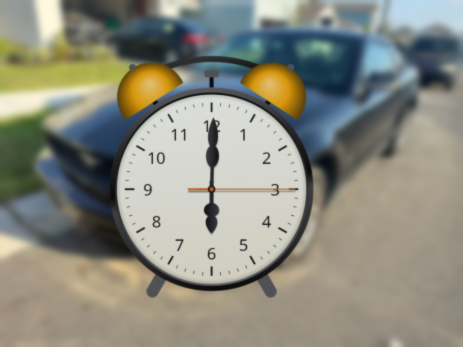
**6:00:15**
